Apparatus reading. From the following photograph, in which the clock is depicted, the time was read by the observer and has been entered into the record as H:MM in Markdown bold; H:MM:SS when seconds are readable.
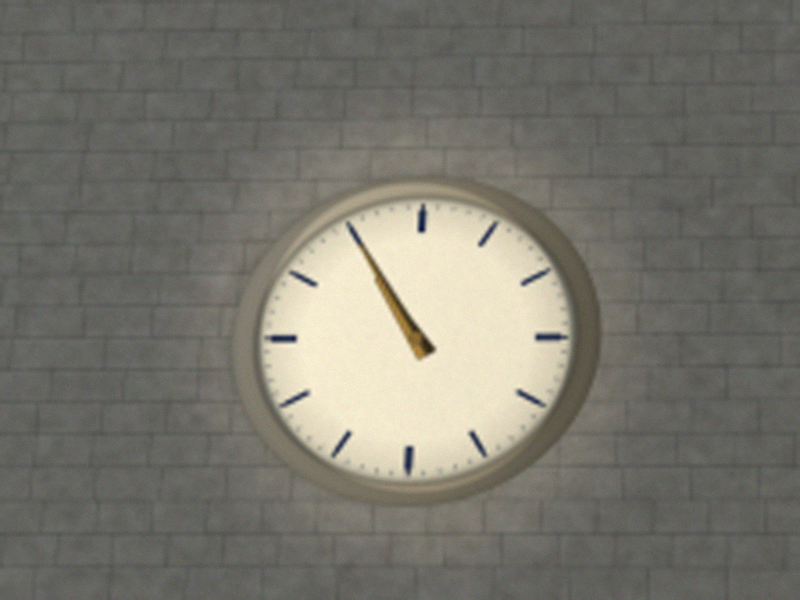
**10:55**
